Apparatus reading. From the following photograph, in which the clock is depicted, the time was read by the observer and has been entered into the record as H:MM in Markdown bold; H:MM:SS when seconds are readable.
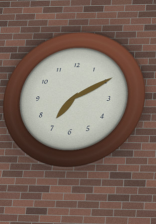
**7:10**
